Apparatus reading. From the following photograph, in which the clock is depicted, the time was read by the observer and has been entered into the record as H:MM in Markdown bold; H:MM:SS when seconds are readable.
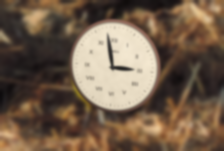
**2:58**
